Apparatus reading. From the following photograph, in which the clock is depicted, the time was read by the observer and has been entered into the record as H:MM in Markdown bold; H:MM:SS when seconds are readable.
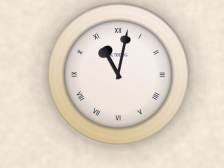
**11:02**
